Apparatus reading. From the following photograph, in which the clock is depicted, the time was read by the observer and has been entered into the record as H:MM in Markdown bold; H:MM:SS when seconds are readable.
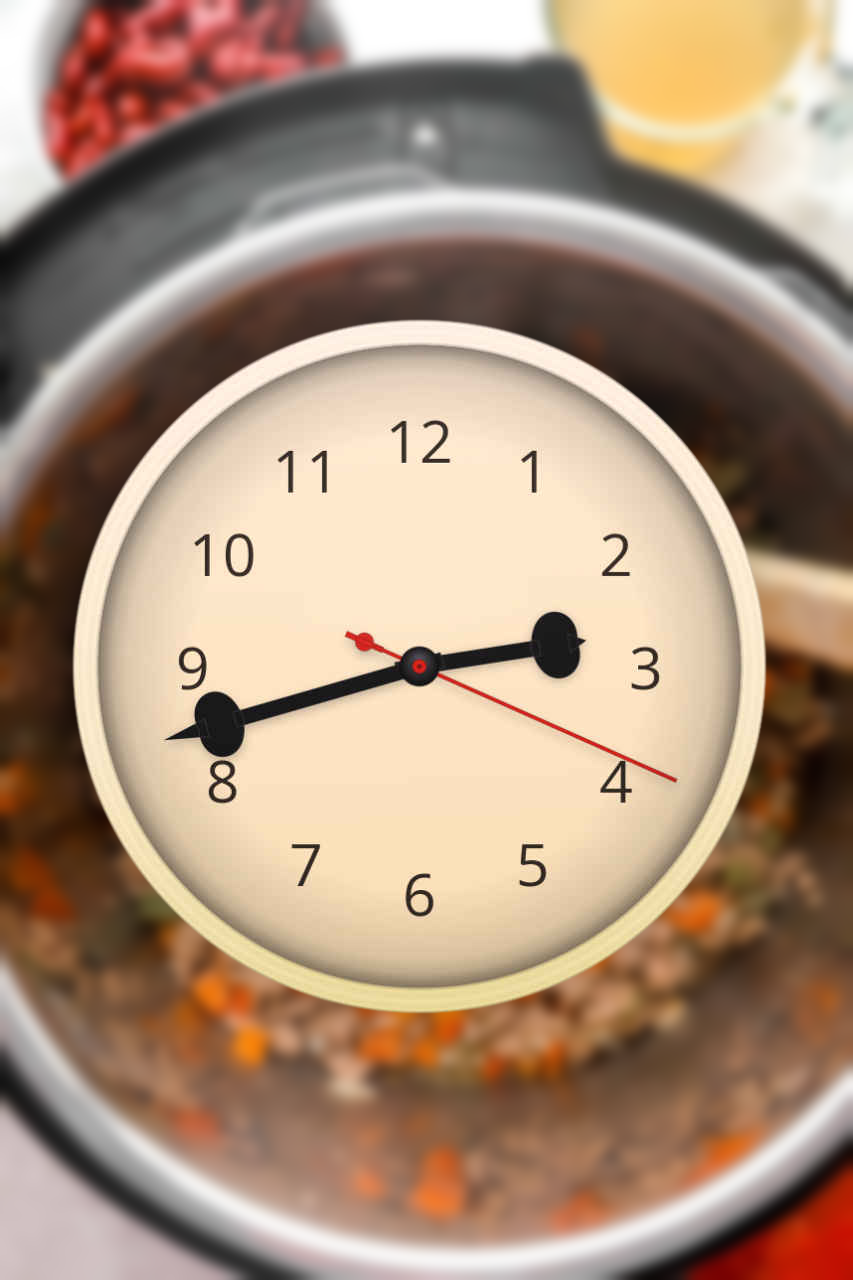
**2:42:19**
